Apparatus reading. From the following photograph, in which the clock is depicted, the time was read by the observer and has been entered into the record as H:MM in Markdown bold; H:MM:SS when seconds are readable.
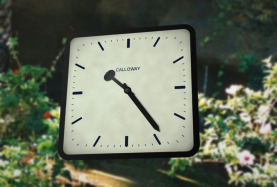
**10:24**
